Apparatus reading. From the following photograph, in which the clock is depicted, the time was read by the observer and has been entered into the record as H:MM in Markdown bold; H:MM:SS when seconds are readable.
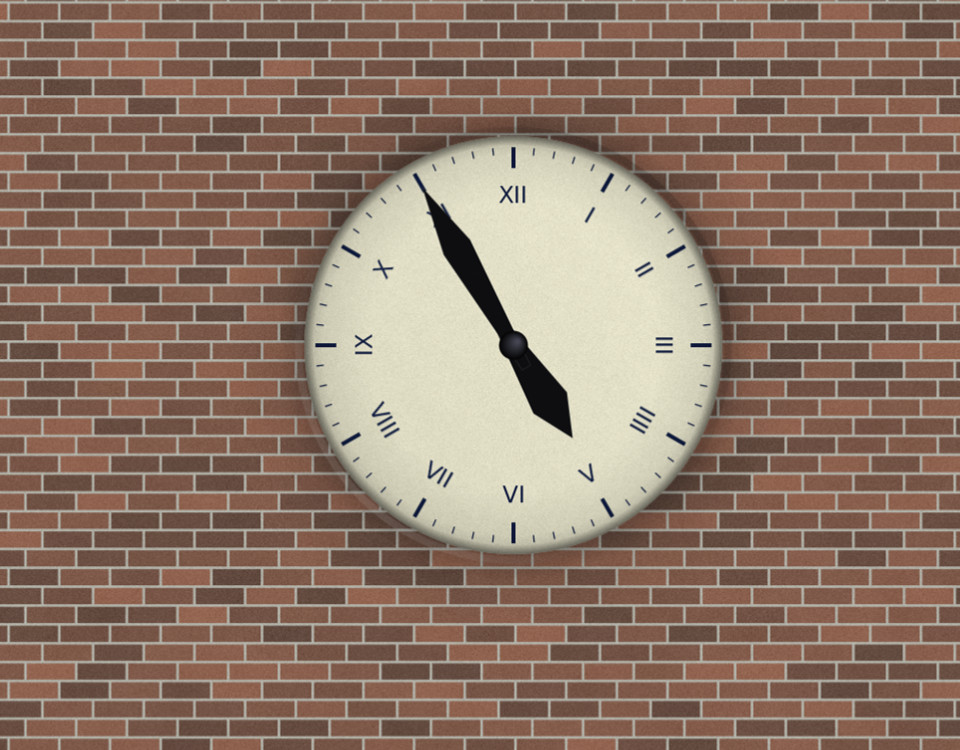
**4:55**
